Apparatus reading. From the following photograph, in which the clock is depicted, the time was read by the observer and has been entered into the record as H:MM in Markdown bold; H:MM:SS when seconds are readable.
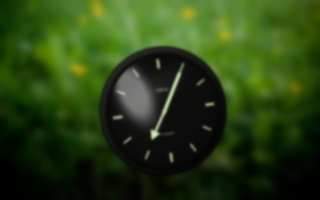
**7:05**
